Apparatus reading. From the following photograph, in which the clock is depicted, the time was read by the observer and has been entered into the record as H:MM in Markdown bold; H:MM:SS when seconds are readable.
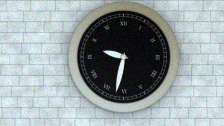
**9:32**
